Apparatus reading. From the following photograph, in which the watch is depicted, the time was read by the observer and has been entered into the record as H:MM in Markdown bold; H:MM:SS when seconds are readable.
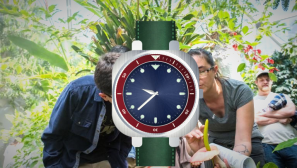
**9:38**
